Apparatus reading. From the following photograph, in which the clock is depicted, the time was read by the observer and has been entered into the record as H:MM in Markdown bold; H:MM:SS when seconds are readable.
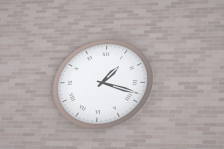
**1:18**
